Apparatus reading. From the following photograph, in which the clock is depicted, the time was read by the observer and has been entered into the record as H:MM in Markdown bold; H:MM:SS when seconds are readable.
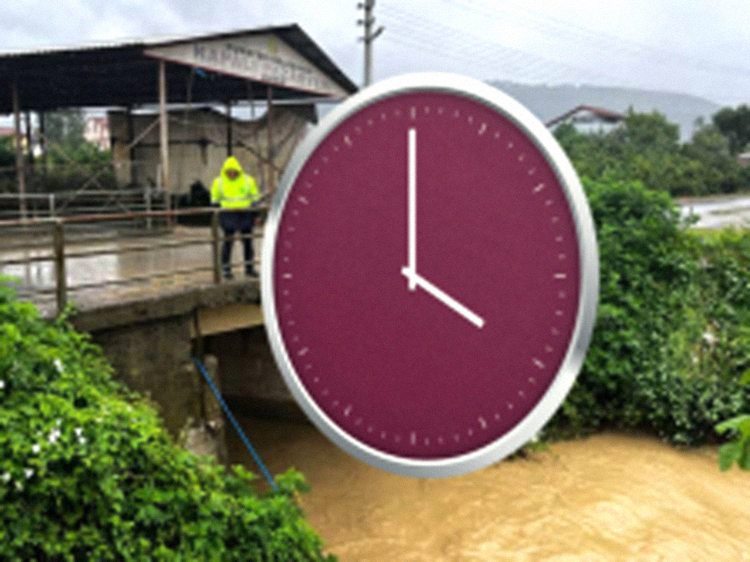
**4:00**
